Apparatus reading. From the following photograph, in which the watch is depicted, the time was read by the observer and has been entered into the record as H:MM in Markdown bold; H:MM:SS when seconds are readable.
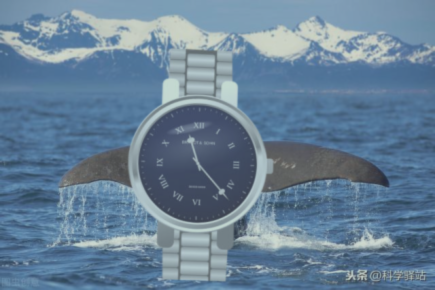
**11:23**
